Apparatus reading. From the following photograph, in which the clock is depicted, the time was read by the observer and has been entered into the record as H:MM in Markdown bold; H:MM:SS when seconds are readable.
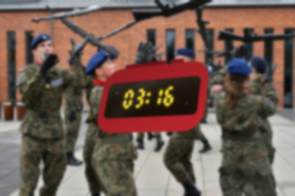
**3:16**
